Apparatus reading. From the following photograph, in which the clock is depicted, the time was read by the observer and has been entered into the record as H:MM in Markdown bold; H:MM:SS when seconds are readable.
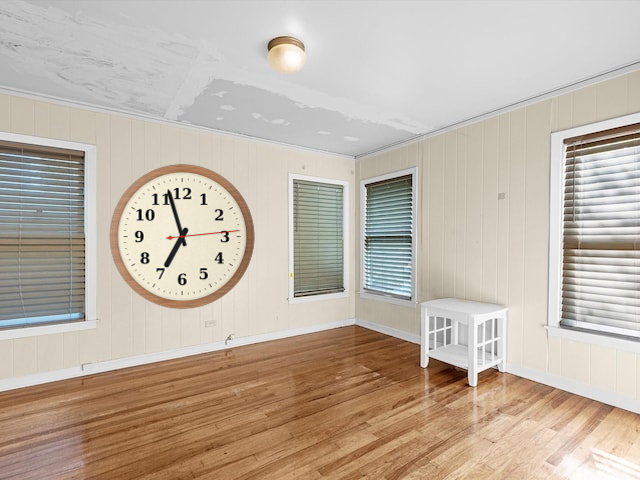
**6:57:14**
